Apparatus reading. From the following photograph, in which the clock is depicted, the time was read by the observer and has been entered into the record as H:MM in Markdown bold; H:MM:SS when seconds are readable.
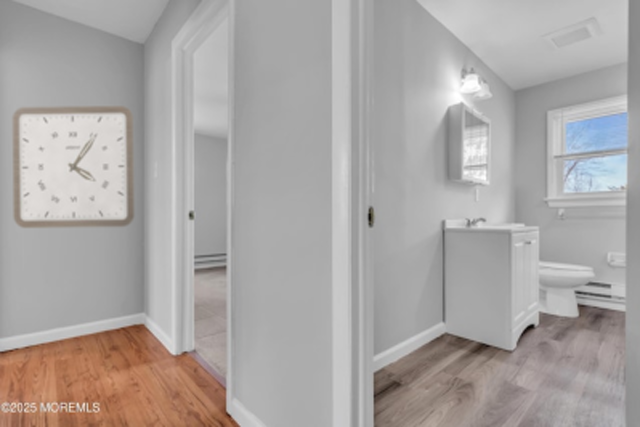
**4:06**
